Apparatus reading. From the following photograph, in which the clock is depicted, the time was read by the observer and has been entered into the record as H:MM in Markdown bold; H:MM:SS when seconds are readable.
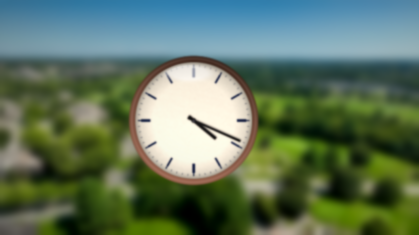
**4:19**
